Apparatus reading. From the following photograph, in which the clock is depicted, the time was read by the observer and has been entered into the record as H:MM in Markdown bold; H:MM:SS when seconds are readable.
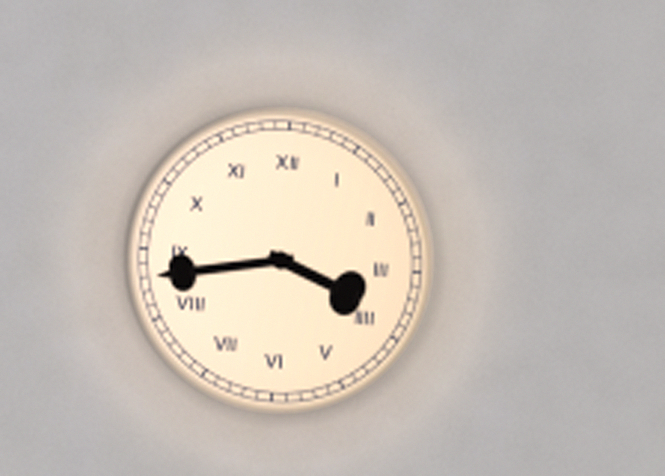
**3:43**
